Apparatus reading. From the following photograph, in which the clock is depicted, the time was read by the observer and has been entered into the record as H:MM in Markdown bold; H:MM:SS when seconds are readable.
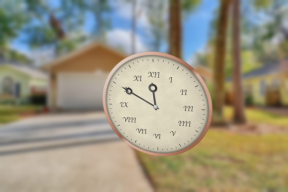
**11:50**
